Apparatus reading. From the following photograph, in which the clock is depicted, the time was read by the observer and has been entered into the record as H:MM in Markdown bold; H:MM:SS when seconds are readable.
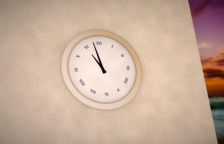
**10:58**
